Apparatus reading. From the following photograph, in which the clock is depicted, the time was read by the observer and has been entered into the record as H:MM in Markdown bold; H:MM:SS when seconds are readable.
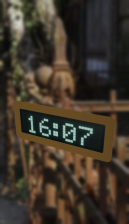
**16:07**
